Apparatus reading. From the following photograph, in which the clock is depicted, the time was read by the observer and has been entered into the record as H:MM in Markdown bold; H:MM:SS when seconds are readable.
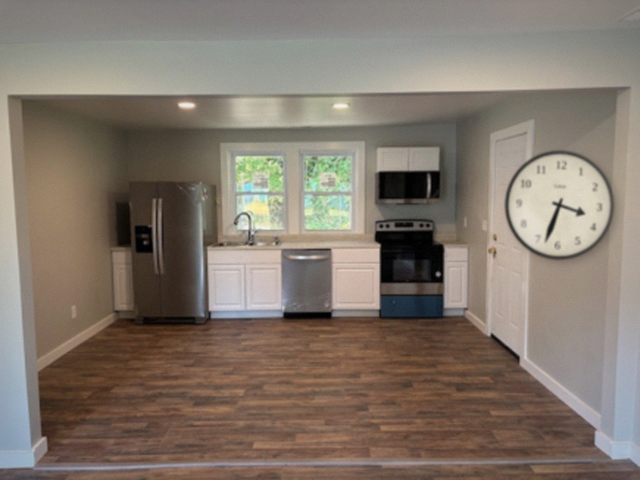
**3:33**
